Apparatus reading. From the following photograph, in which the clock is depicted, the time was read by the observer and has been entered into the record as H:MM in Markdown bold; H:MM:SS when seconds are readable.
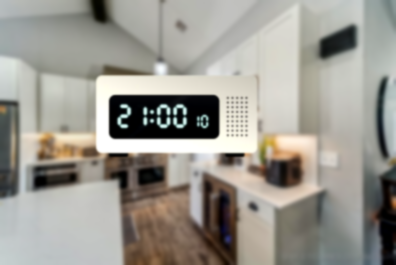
**21:00:10**
